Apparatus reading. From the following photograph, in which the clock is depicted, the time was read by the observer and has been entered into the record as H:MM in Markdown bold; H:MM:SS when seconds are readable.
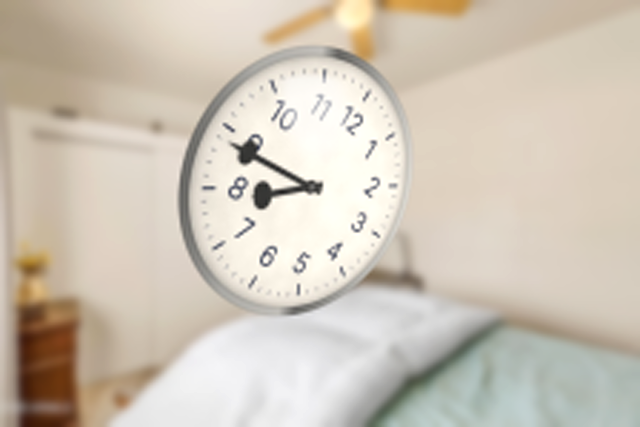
**7:44**
